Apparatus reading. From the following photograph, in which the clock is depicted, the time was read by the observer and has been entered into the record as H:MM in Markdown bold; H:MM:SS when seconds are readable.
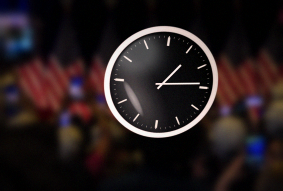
**1:14**
